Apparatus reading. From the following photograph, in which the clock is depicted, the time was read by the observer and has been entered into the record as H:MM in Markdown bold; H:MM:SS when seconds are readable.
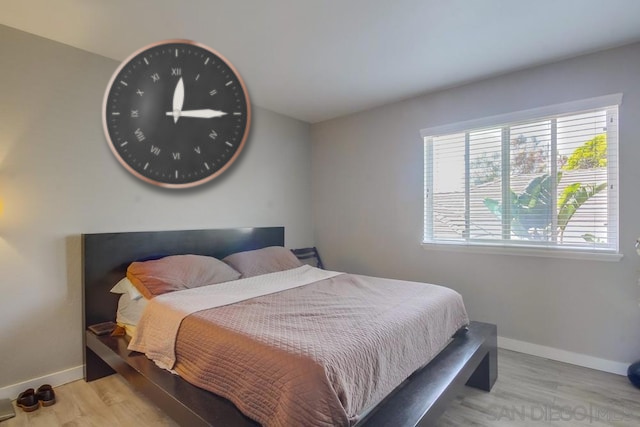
**12:15**
